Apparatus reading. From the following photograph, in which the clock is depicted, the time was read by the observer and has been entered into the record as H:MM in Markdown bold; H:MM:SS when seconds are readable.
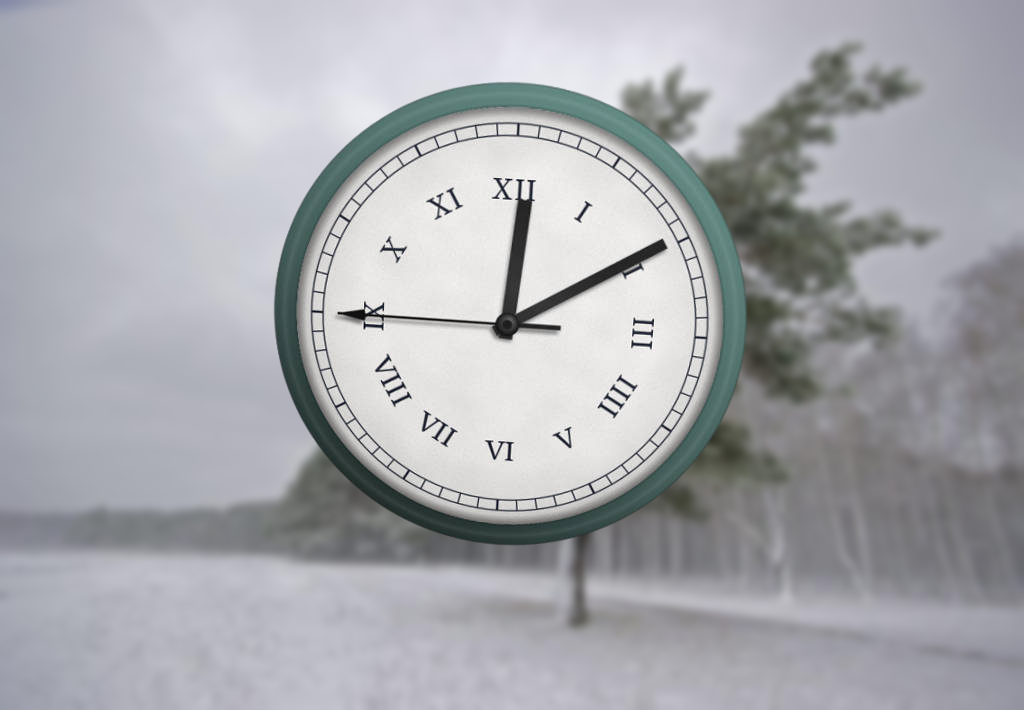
**12:09:45**
